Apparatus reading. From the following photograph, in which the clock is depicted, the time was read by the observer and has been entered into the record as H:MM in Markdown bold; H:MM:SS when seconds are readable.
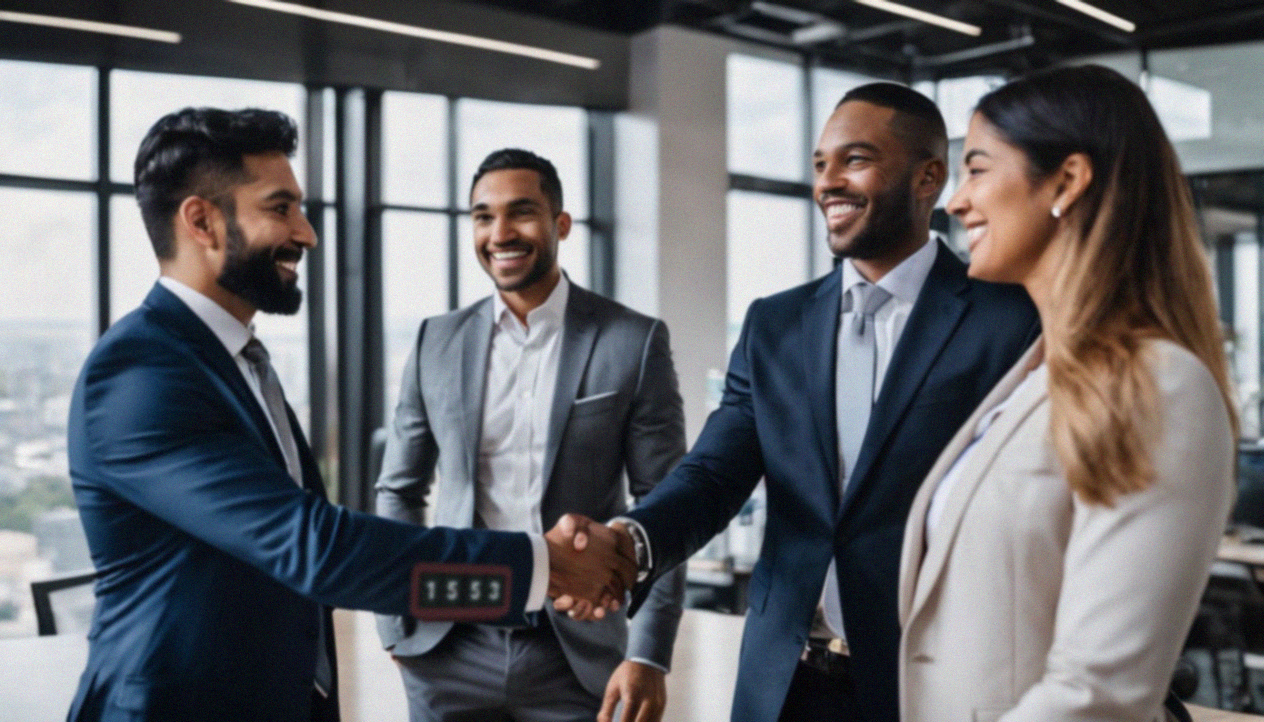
**15:53**
